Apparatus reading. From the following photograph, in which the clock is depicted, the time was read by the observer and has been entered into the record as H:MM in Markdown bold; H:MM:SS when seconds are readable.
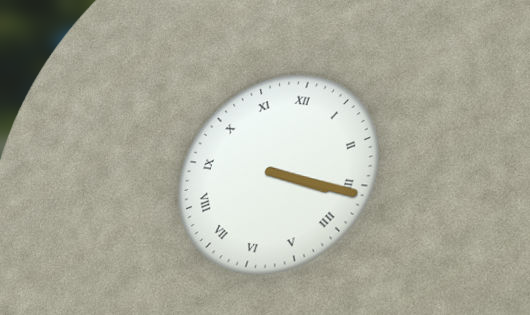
**3:16**
